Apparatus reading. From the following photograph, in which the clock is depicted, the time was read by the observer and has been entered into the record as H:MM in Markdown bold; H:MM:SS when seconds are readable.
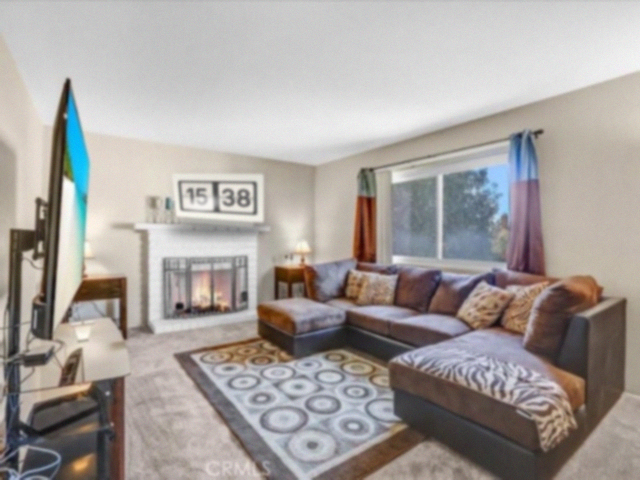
**15:38**
